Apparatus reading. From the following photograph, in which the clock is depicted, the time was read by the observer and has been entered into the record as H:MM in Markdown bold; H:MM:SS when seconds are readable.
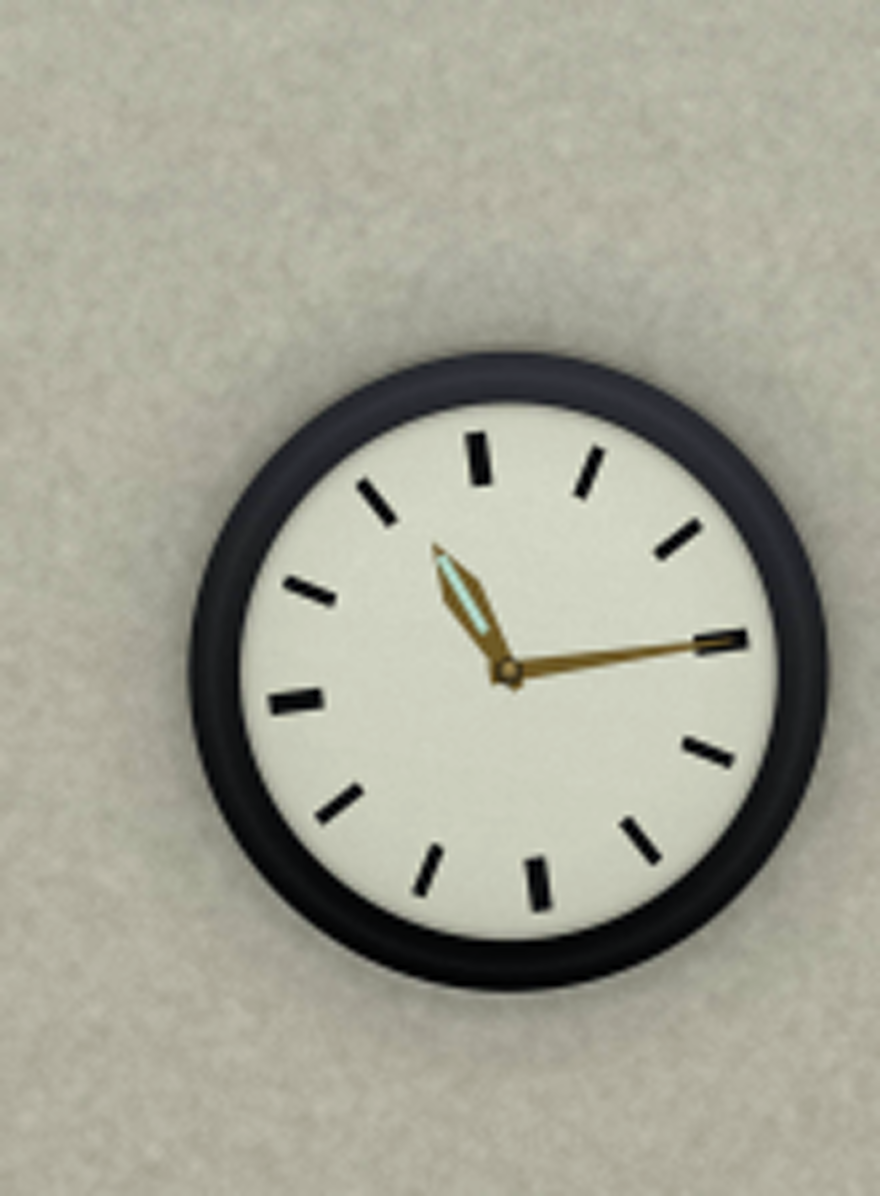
**11:15**
